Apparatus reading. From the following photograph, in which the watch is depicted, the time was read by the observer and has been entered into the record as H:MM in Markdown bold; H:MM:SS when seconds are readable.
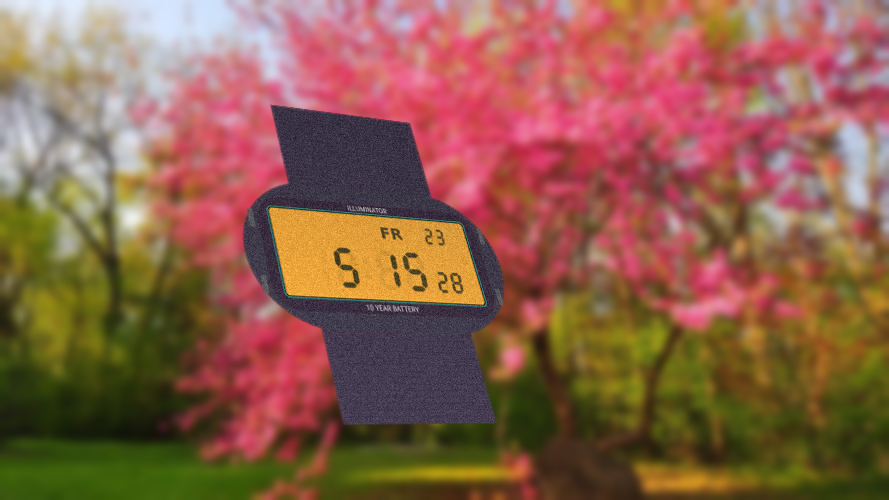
**5:15:28**
